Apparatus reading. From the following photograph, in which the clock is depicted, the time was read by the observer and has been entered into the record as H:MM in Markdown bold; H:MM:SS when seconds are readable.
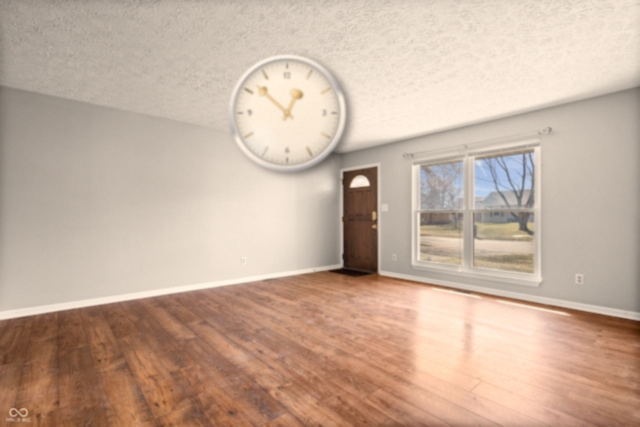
**12:52**
